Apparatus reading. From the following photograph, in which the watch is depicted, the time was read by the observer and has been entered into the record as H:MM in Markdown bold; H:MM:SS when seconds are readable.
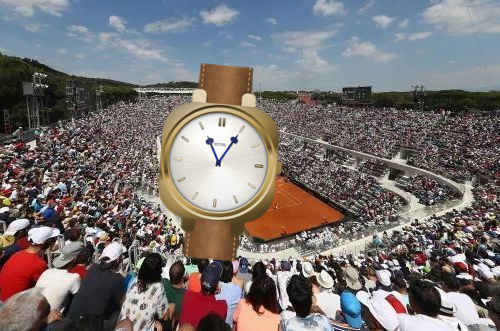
**11:05**
